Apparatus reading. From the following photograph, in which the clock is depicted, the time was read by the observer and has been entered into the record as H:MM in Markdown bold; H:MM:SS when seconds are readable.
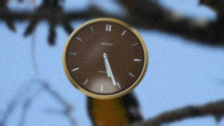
**5:26**
